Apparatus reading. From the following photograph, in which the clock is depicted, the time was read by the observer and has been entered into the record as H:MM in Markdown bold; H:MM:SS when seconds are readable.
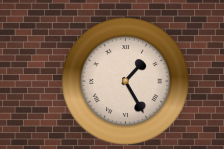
**1:25**
